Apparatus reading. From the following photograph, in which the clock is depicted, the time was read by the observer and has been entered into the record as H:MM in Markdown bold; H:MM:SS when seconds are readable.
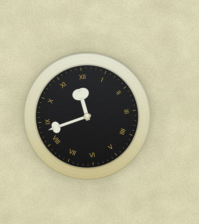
**11:43**
